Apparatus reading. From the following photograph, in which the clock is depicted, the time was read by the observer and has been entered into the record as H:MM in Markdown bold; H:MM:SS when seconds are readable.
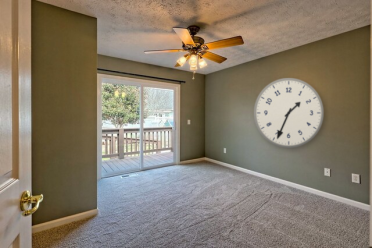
**1:34**
